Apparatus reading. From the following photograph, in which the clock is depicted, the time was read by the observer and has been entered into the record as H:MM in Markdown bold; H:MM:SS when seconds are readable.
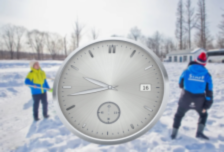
**9:43**
